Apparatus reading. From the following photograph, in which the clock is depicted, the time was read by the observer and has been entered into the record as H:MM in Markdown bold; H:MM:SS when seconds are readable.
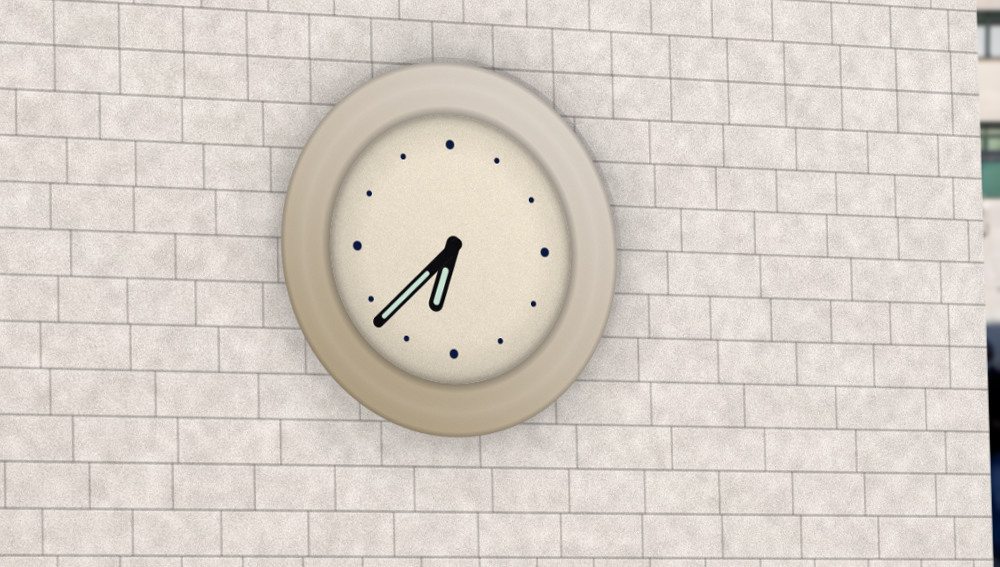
**6:38**
